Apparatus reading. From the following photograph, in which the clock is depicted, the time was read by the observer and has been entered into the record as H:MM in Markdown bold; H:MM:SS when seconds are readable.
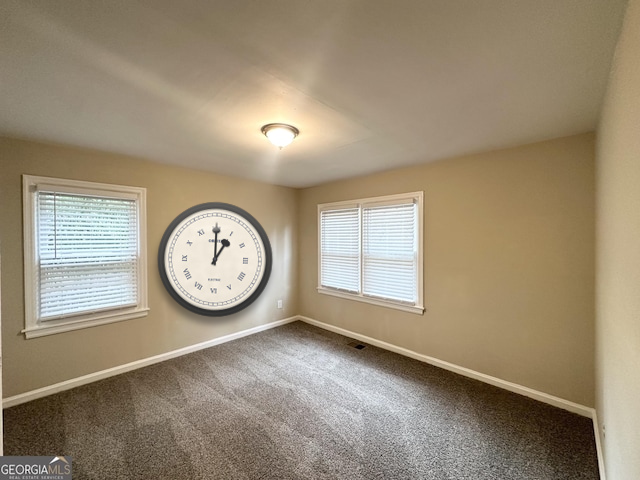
**1:00**
